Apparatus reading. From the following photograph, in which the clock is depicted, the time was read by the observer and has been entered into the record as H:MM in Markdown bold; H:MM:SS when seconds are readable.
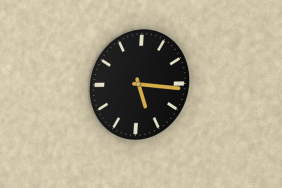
**5:16**
